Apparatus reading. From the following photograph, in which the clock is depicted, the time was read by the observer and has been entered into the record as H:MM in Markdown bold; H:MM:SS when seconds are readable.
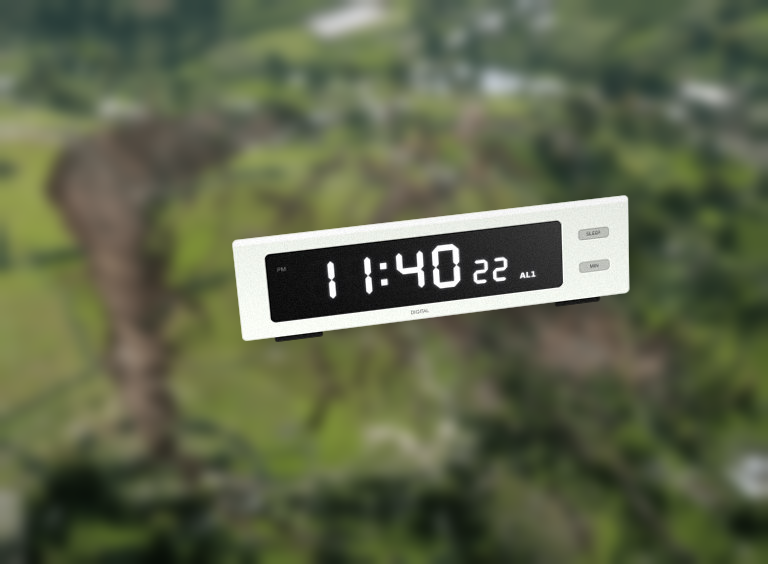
**11:40:22**
